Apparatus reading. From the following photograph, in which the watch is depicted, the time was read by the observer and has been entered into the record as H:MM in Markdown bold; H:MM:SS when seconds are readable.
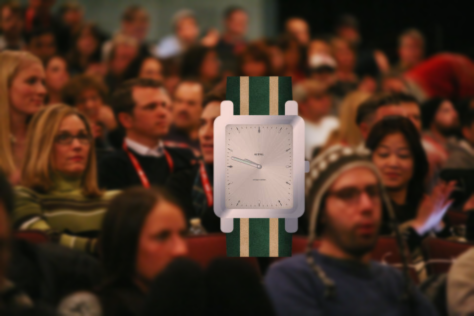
**9:48**
